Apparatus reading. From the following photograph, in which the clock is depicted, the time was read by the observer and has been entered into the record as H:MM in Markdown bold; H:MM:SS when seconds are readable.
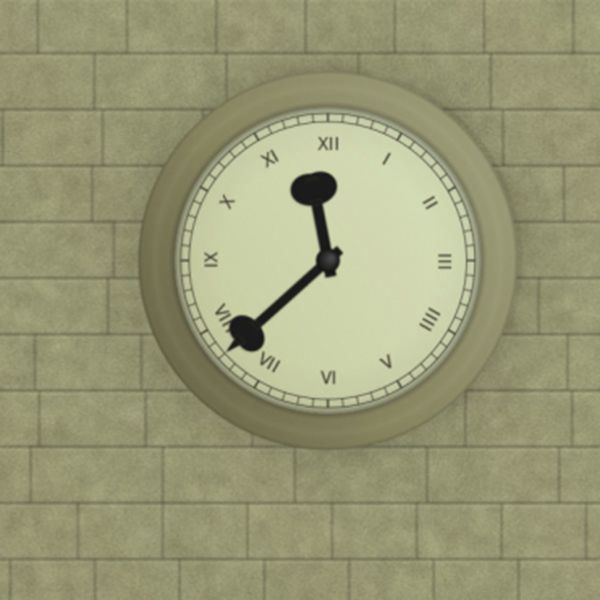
**11:38**
